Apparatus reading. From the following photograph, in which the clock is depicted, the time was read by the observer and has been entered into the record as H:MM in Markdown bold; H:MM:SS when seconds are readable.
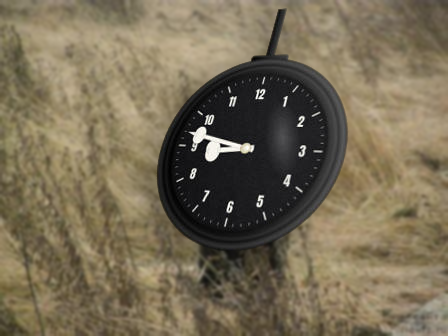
**8:47**
